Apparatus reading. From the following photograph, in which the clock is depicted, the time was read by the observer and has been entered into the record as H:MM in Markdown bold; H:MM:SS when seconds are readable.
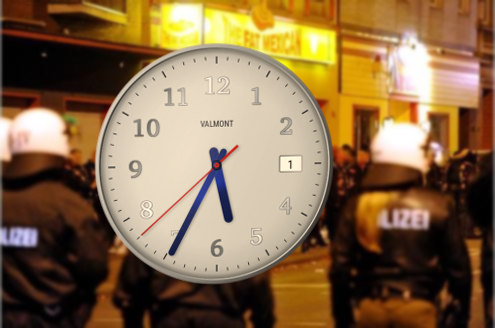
**5:34:38**
